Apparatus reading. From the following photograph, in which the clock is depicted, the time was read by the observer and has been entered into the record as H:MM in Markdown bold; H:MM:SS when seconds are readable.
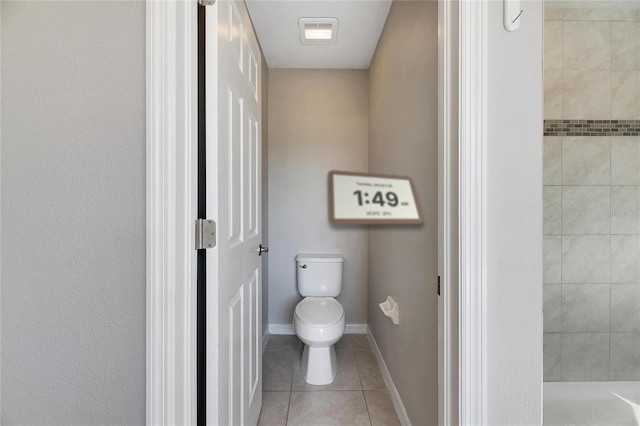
**1:49**
